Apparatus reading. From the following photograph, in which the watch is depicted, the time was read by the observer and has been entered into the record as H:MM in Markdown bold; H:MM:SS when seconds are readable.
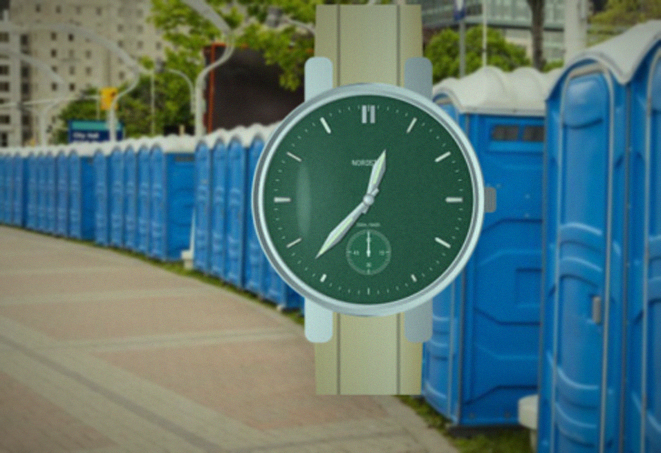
**12:37**
